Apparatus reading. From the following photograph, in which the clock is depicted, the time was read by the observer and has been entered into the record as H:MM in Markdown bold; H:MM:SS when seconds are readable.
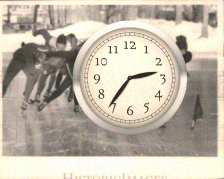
**2:36**
